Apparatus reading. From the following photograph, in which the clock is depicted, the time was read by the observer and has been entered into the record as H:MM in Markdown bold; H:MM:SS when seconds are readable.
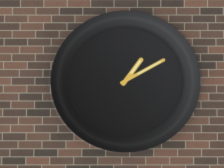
**1:10**
